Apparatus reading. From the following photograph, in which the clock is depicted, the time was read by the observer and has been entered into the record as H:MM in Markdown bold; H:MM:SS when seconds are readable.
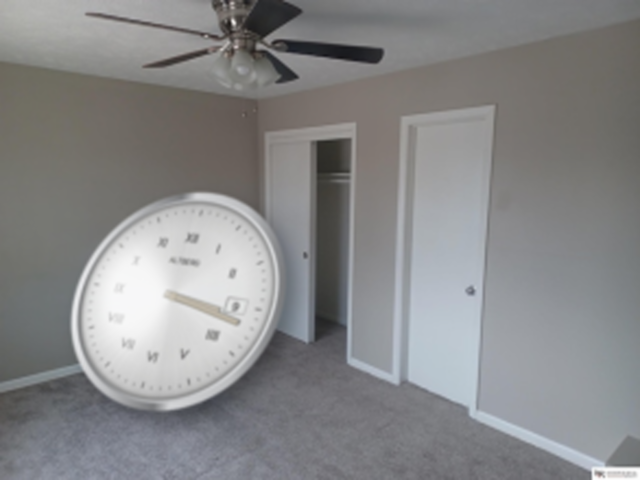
**3:17**
